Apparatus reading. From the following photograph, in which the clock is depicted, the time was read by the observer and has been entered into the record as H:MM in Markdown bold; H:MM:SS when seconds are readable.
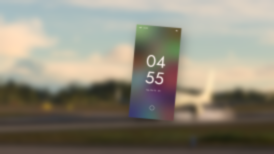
**4:55**
